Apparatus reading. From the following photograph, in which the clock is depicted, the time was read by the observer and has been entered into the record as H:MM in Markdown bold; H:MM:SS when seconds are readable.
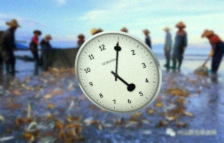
**5:05**
